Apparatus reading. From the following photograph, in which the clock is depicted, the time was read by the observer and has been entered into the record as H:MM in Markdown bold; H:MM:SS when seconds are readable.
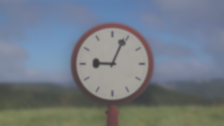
**9:04**
